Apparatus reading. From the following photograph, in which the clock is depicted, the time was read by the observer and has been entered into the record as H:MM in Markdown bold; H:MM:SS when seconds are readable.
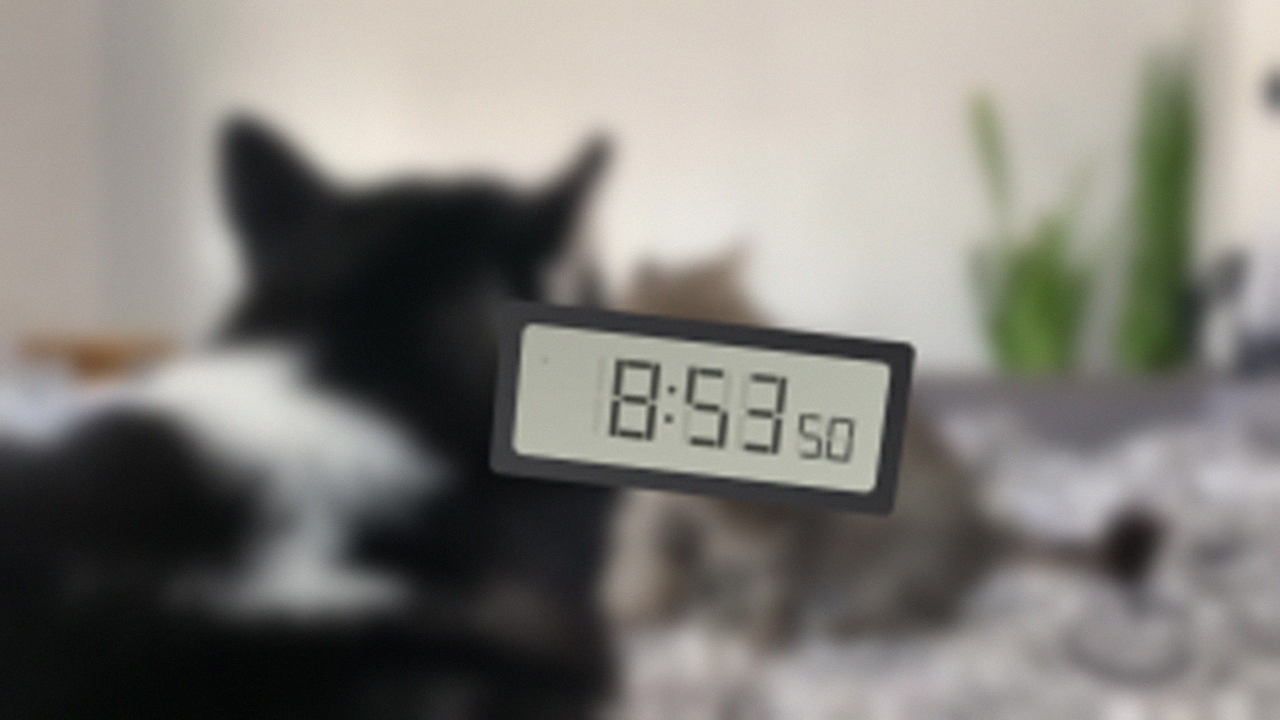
**8:53:50**
